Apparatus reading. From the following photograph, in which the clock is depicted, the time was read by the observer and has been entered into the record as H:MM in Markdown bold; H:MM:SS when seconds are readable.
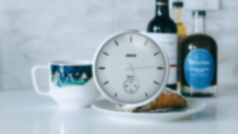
**5:14**
